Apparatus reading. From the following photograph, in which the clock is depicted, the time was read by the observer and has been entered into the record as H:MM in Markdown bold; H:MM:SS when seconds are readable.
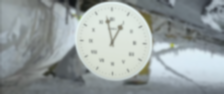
**12:58**
